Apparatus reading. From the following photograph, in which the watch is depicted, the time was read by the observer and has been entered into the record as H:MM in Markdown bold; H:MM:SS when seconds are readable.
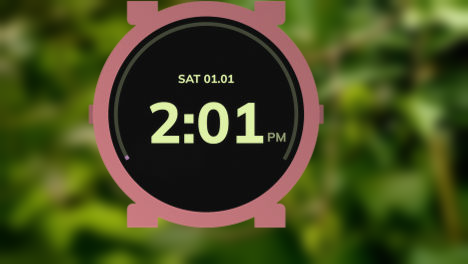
**2:01**
